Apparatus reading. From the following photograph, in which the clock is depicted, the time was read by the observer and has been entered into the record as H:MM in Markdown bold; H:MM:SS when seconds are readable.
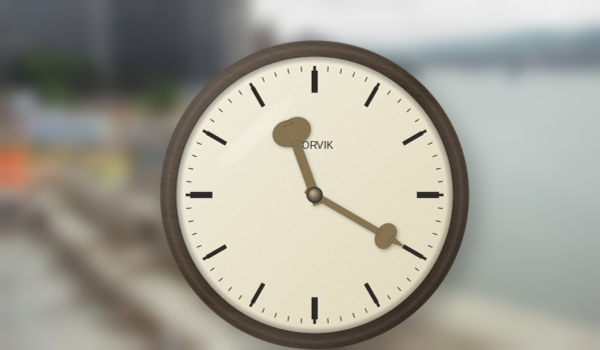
**11:20**
